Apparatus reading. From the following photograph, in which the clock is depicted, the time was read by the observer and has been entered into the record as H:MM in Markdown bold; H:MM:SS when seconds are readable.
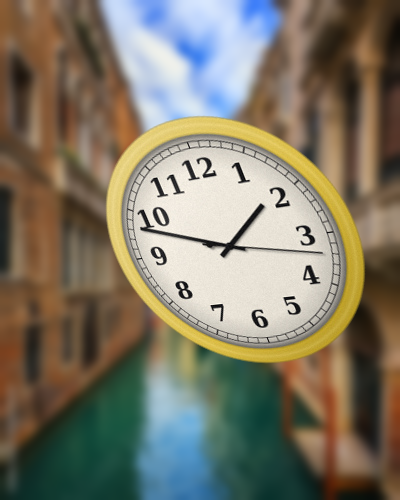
**1:48:17**
